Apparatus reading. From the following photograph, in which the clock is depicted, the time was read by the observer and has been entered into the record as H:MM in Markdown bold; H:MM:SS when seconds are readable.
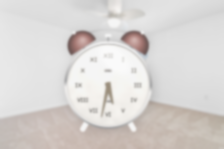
**5:32**
